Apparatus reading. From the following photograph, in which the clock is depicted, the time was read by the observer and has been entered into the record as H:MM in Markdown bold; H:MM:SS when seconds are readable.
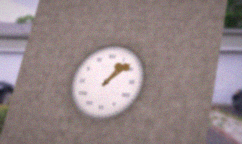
**1:08**
